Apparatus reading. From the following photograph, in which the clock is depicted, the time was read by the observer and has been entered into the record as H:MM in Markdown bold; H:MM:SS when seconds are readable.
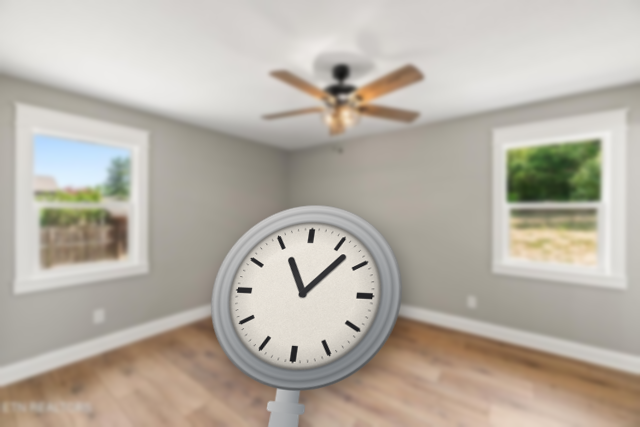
**11:07**
